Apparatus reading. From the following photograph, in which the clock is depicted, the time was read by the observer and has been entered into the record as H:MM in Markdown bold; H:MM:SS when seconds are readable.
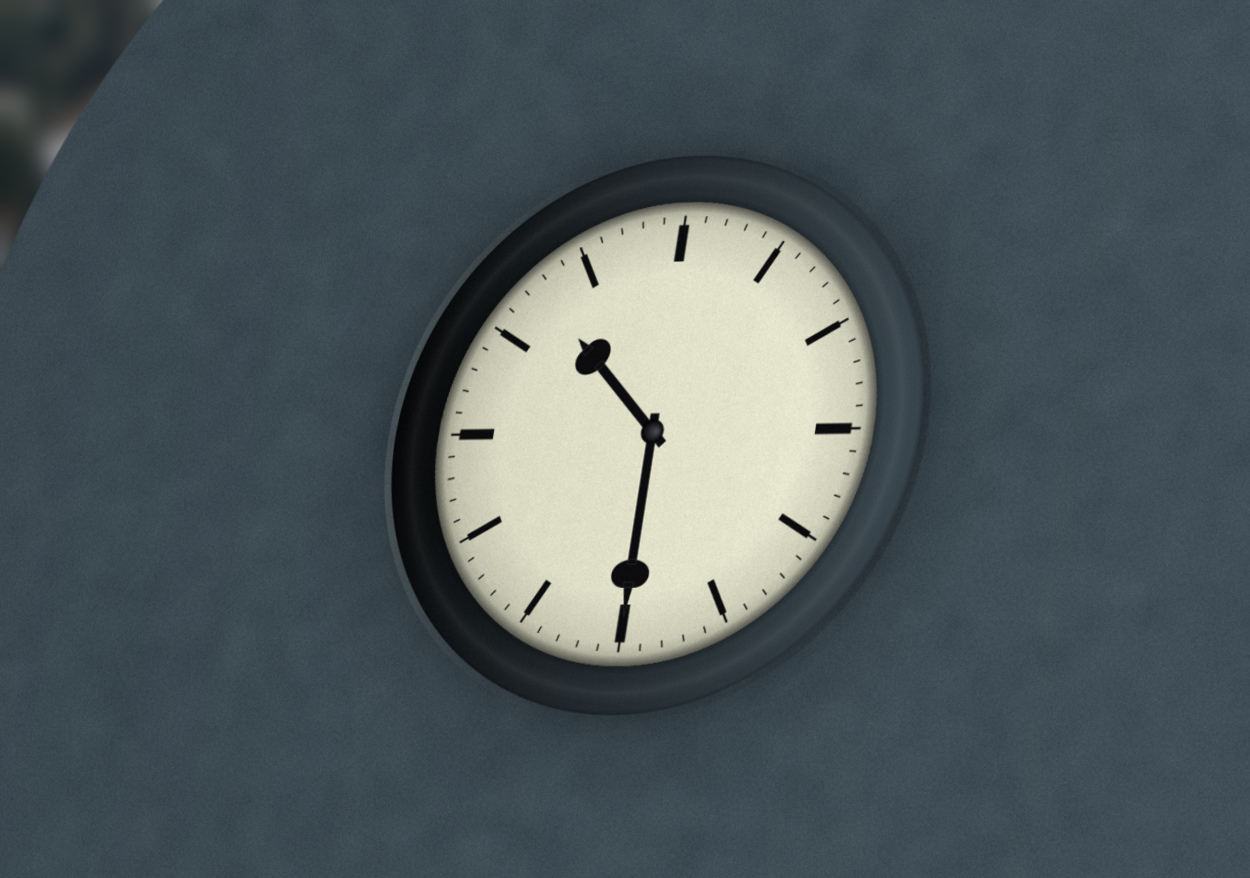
**10:30**
